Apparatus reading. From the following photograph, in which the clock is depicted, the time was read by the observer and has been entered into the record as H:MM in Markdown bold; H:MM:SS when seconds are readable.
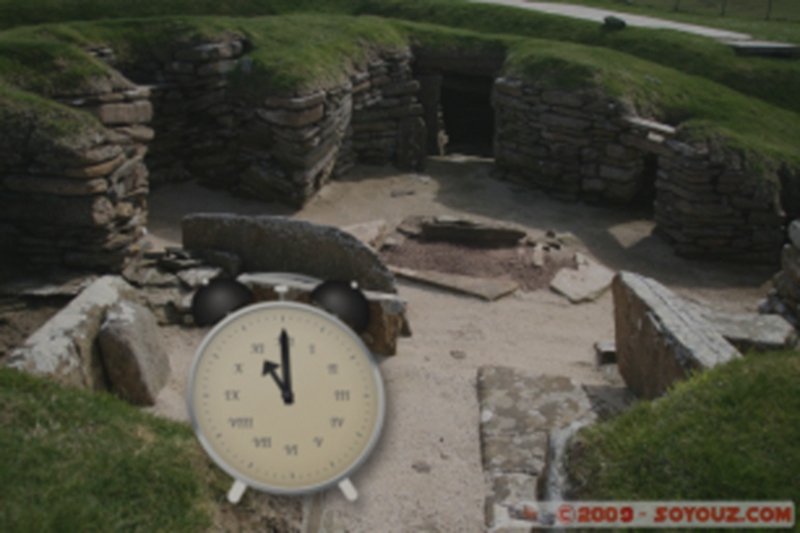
**11:00**
